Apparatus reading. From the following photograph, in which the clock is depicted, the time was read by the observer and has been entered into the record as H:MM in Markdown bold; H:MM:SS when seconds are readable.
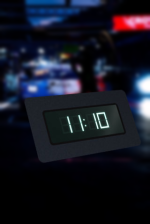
**11:10**
